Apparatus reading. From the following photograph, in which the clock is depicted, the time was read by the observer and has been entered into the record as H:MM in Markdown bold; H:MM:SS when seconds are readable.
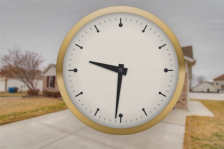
**9:31**
